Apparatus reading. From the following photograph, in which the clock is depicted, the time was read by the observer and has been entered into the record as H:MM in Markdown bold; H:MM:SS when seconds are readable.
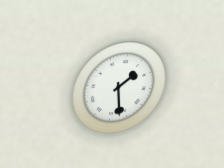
**1:27**
